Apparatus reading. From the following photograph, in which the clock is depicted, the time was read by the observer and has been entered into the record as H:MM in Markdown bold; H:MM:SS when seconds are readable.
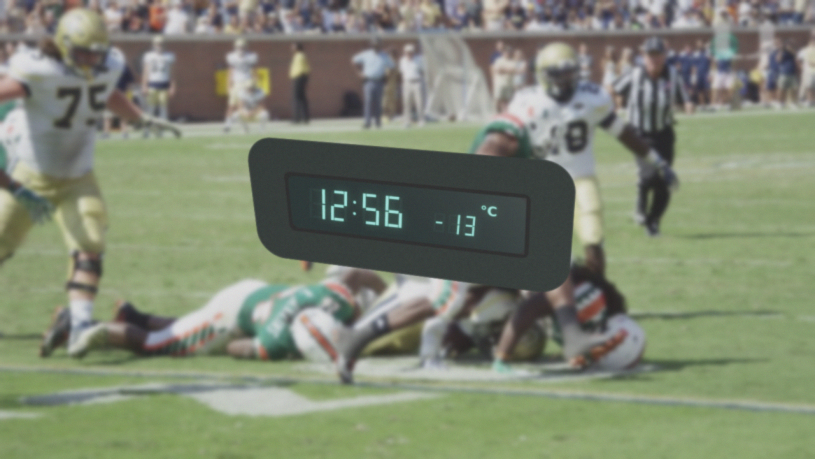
**12:56**
